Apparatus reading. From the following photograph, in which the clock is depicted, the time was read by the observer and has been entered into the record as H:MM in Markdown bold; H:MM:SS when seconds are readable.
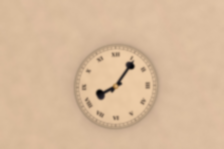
**8:06**
